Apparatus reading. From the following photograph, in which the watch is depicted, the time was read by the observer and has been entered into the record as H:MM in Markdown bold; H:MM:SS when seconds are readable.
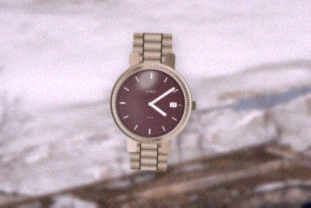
**4:09**
